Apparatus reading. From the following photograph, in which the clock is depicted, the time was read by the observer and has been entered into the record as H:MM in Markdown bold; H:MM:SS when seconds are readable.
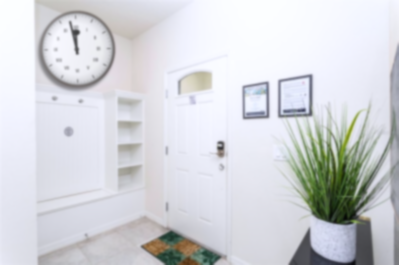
**11:58**
